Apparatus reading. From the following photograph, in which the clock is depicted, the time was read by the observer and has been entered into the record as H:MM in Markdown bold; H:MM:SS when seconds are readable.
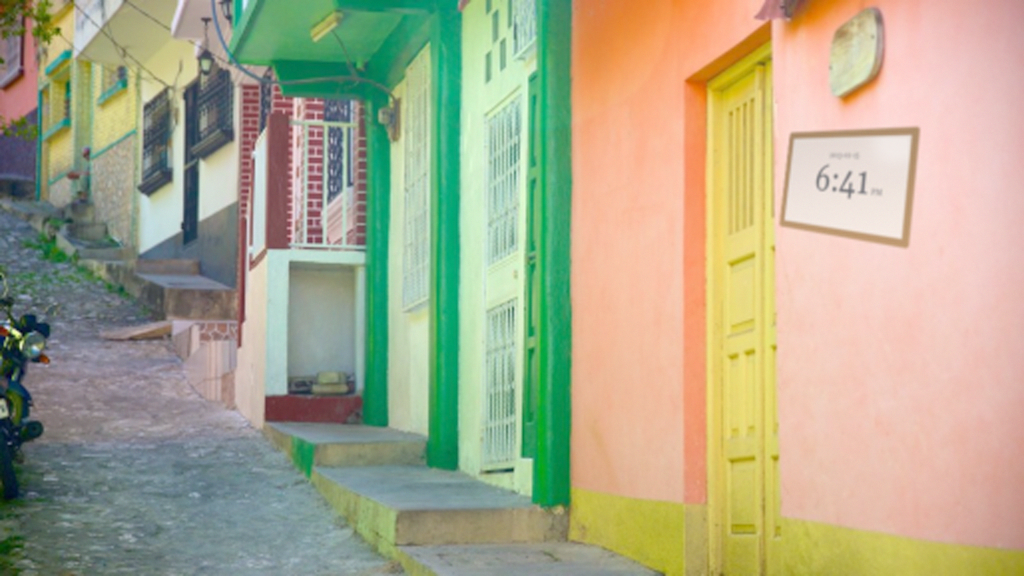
**6:41**
